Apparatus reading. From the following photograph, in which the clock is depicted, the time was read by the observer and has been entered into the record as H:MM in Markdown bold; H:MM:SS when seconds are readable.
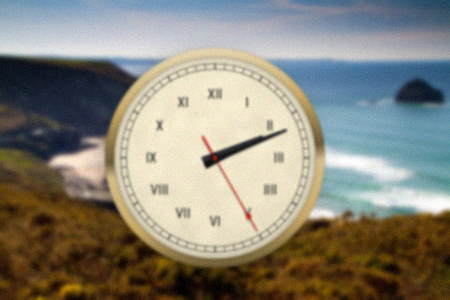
**2:11:25**
